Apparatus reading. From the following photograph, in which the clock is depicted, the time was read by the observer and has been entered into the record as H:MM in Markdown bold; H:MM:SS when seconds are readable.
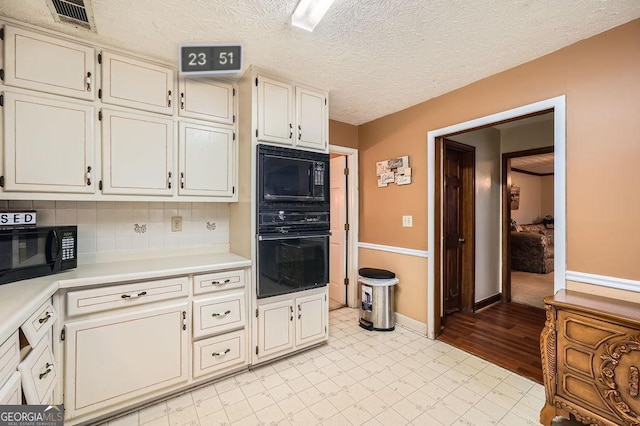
**23:51**
